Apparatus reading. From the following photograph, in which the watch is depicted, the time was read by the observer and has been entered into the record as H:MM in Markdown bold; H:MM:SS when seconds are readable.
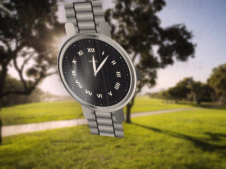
**12:07**
